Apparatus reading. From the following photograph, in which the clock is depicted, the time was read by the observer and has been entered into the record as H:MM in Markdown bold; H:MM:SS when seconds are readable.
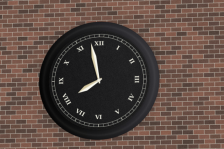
**7:58**
